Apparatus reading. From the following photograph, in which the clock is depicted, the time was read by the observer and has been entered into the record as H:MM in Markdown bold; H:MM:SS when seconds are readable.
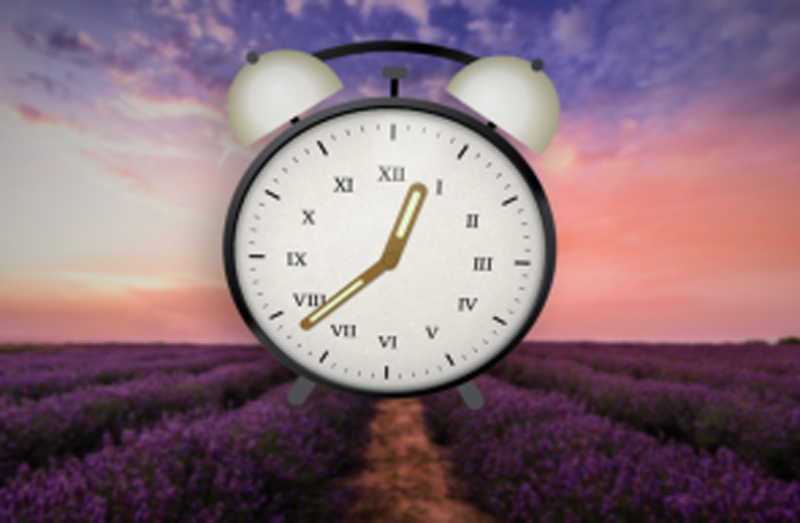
**12:38**
